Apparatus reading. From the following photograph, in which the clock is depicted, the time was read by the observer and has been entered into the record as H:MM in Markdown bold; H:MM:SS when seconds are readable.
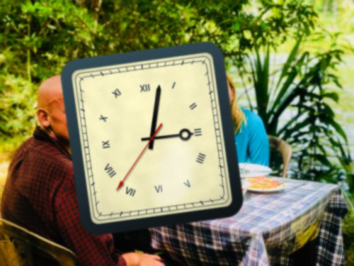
**3:02:37**
